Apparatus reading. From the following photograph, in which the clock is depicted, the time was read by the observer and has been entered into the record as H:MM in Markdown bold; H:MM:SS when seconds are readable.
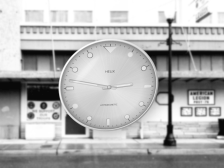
**2:47**
